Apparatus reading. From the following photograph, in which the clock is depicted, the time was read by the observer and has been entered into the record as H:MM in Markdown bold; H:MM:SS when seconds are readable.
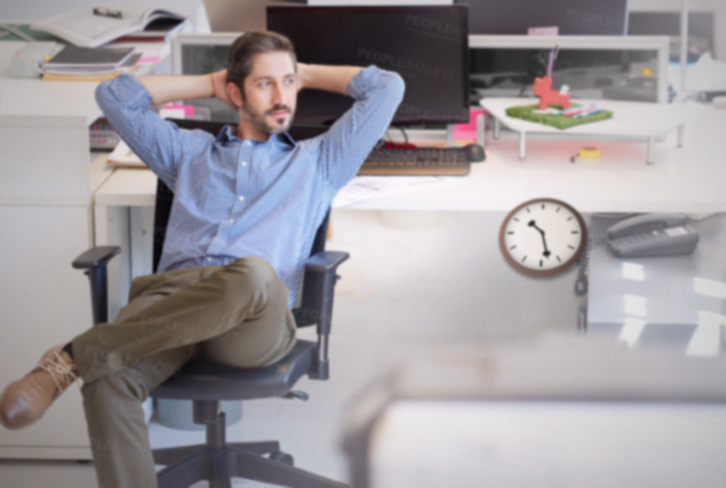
**10:28**
